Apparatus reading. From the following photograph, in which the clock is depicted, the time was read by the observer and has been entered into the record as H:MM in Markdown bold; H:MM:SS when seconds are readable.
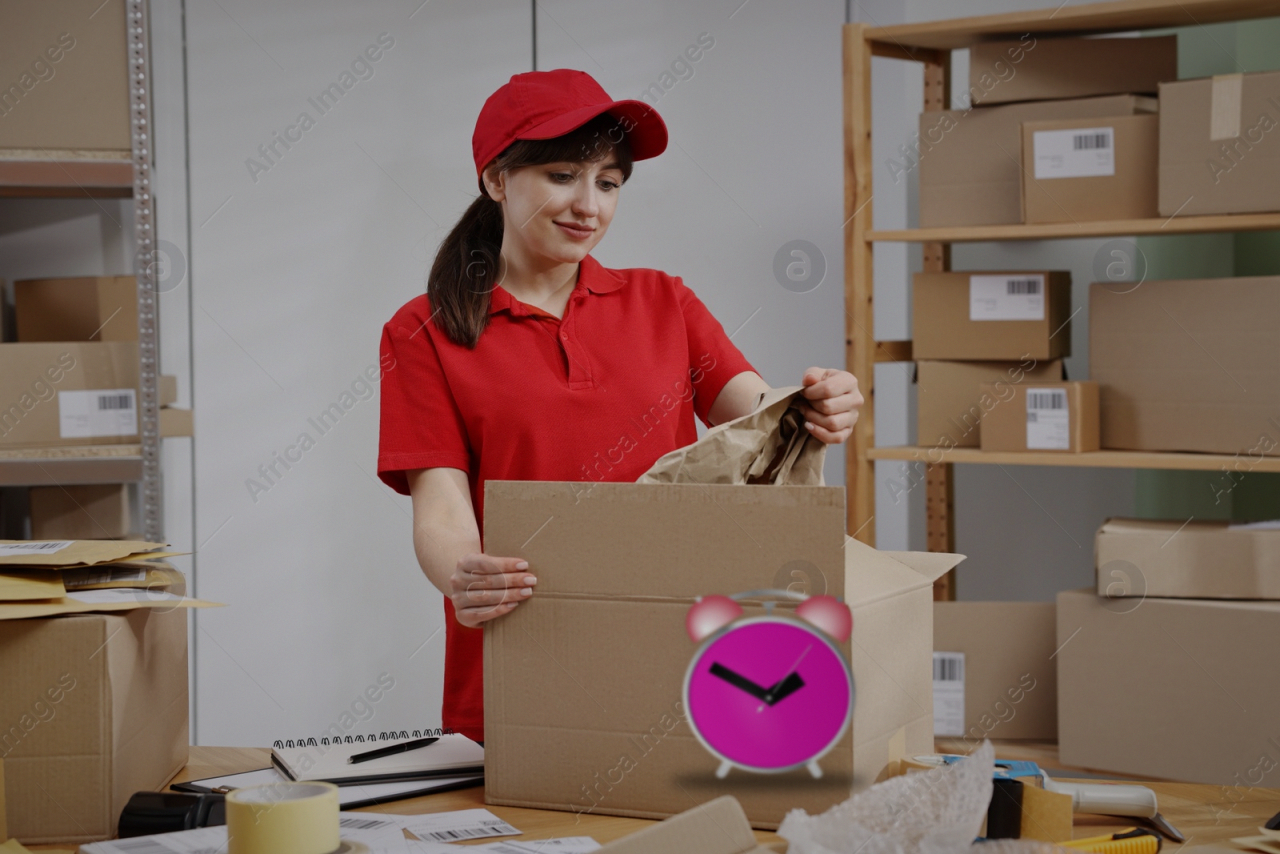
**1:50:06**
